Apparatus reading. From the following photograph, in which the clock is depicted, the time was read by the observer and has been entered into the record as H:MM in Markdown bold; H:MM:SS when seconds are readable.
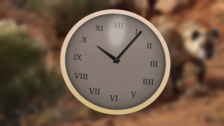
**10:06**
